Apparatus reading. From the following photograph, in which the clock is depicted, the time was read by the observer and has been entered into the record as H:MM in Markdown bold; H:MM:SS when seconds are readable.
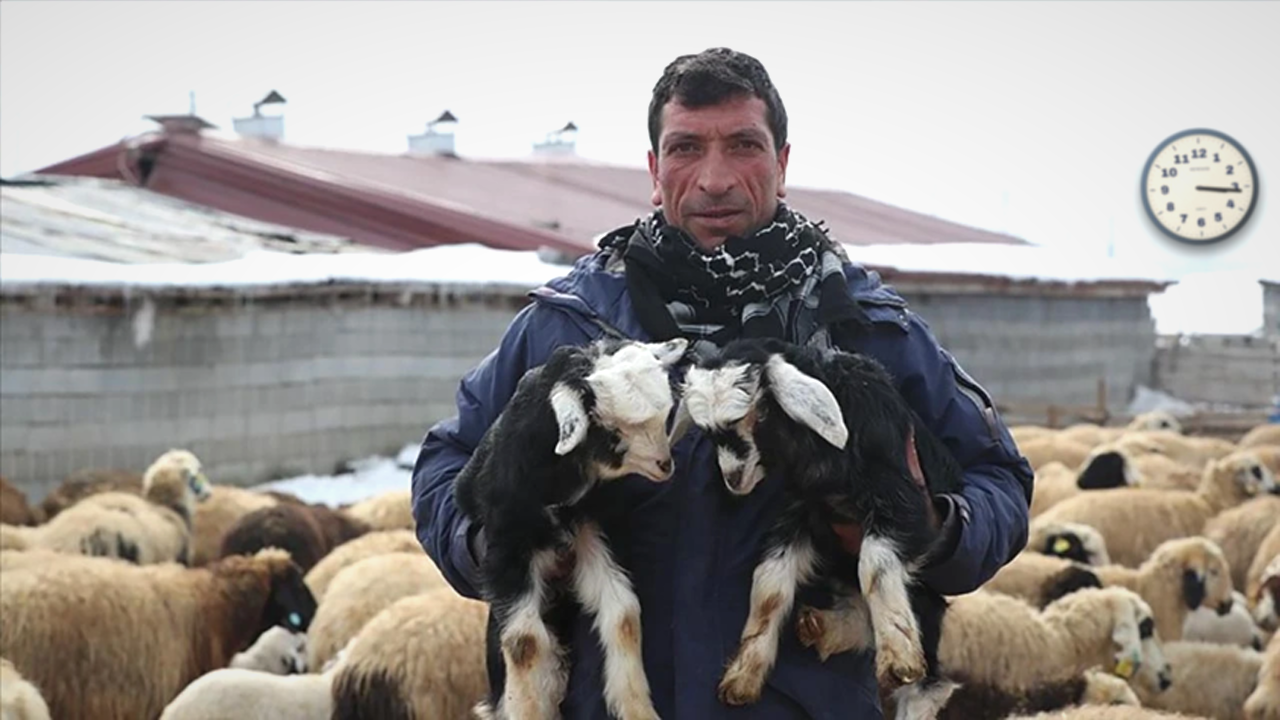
**3:16**
